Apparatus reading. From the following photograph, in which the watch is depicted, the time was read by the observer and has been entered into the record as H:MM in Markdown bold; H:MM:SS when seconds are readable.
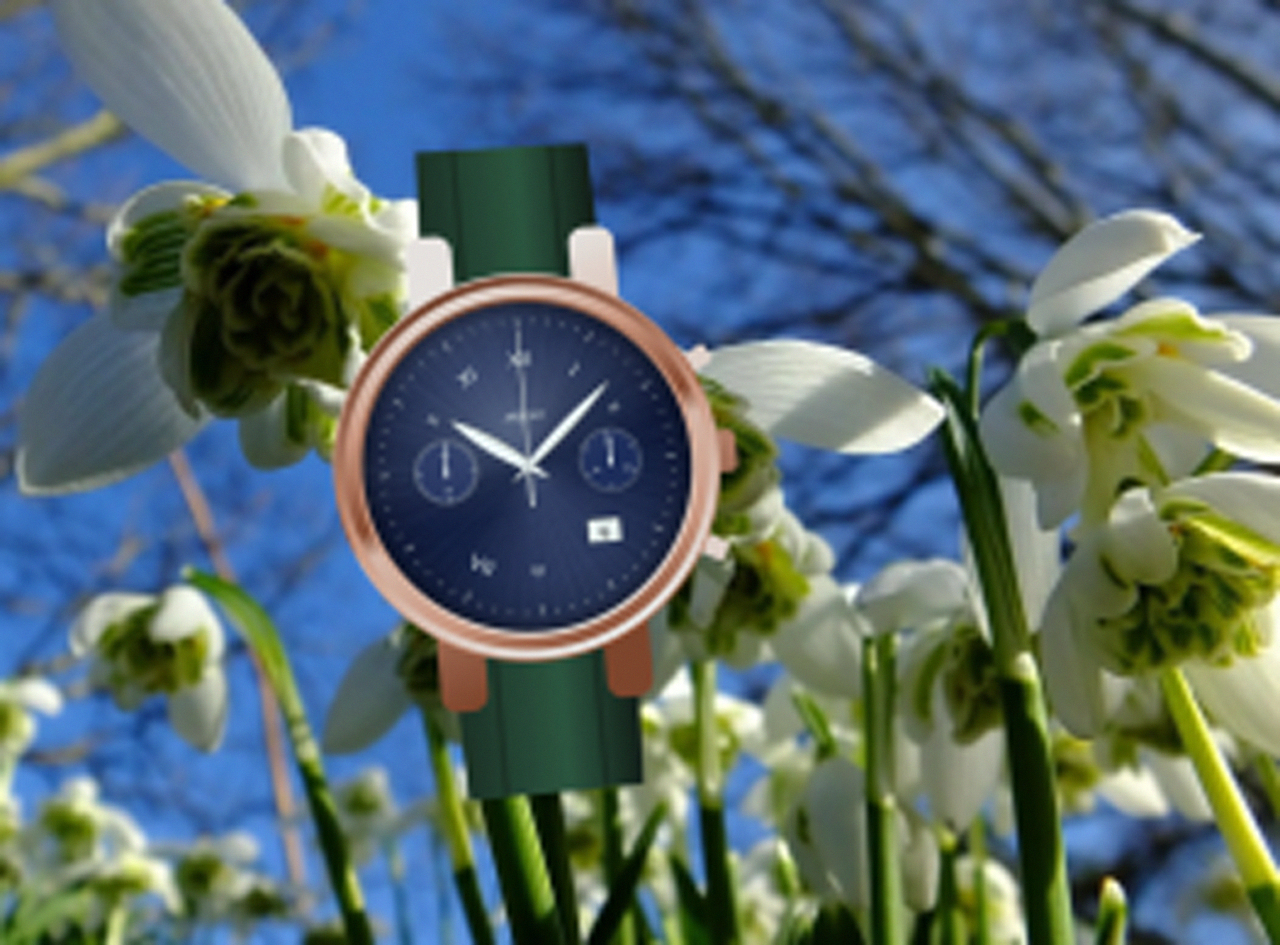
**10:08**
